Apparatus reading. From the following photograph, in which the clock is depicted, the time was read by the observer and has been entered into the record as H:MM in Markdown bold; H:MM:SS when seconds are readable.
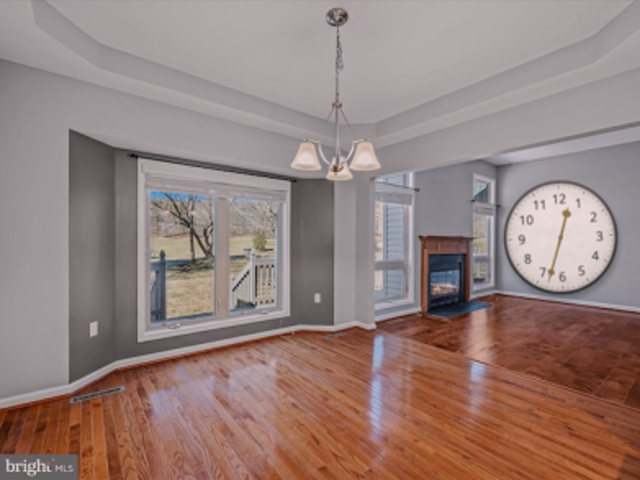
**12:33**
